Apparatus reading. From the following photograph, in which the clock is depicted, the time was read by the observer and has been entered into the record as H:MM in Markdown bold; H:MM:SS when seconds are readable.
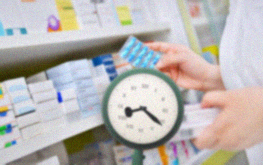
**8:21**
